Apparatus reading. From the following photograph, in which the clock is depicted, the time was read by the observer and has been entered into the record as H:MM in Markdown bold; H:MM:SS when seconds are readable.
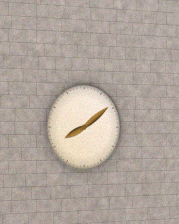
**8:09**
